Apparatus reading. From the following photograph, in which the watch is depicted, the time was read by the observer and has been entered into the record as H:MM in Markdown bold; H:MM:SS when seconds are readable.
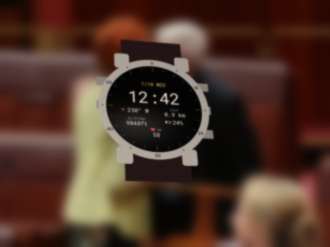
**12:42**
